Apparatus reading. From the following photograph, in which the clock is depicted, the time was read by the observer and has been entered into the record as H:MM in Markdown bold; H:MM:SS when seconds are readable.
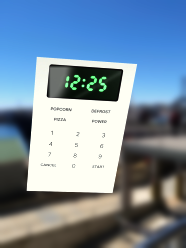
**12:25**
